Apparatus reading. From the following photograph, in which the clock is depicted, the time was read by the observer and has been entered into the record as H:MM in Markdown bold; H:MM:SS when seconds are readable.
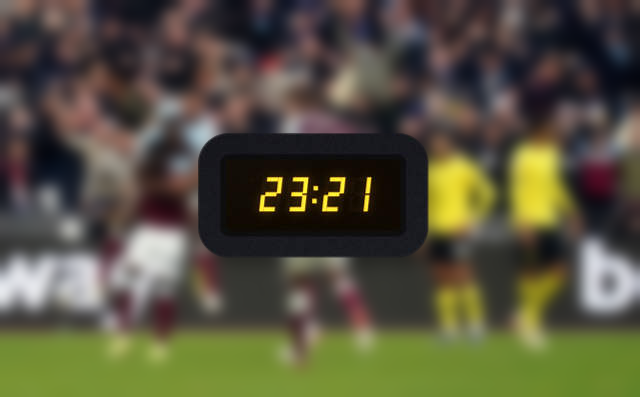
**23:21**
